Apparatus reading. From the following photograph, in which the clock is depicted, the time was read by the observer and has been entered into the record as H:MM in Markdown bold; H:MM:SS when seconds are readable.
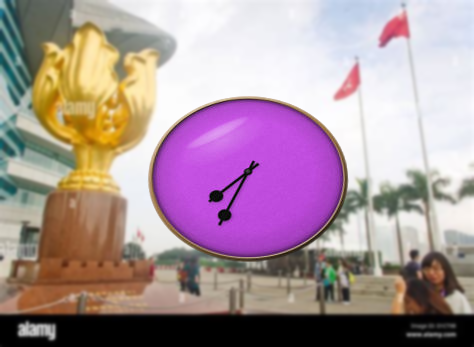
**7:34**
